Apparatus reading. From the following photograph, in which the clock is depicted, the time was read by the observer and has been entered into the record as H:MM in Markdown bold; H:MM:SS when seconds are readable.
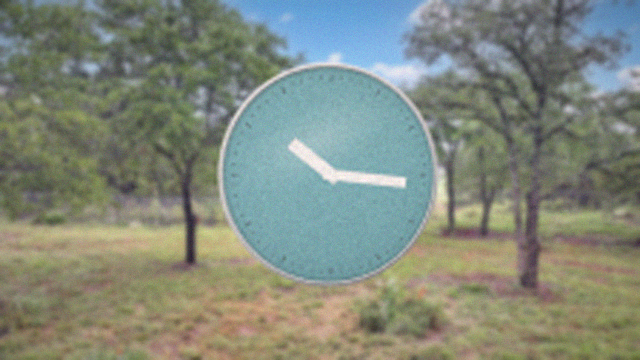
**10:16**
